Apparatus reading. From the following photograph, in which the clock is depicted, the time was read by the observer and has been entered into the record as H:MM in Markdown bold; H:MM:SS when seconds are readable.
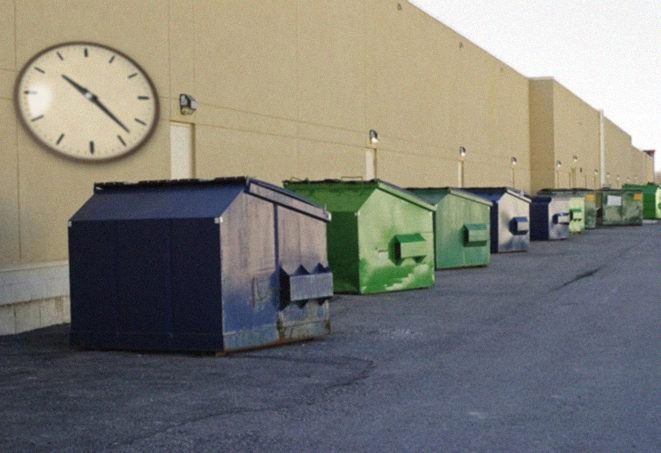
**10:23**
